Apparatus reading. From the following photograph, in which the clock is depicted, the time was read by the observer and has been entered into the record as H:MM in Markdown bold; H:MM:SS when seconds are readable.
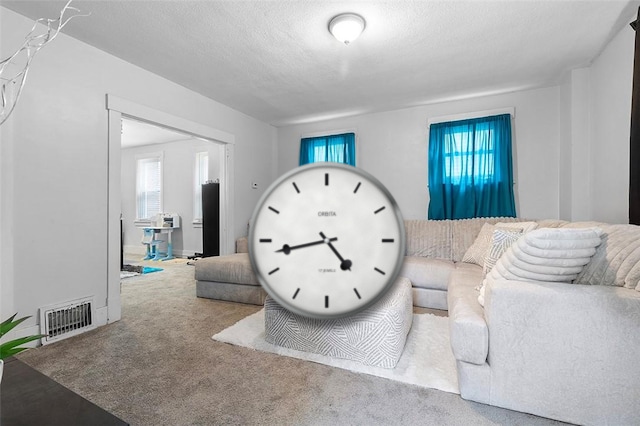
**4:43**
